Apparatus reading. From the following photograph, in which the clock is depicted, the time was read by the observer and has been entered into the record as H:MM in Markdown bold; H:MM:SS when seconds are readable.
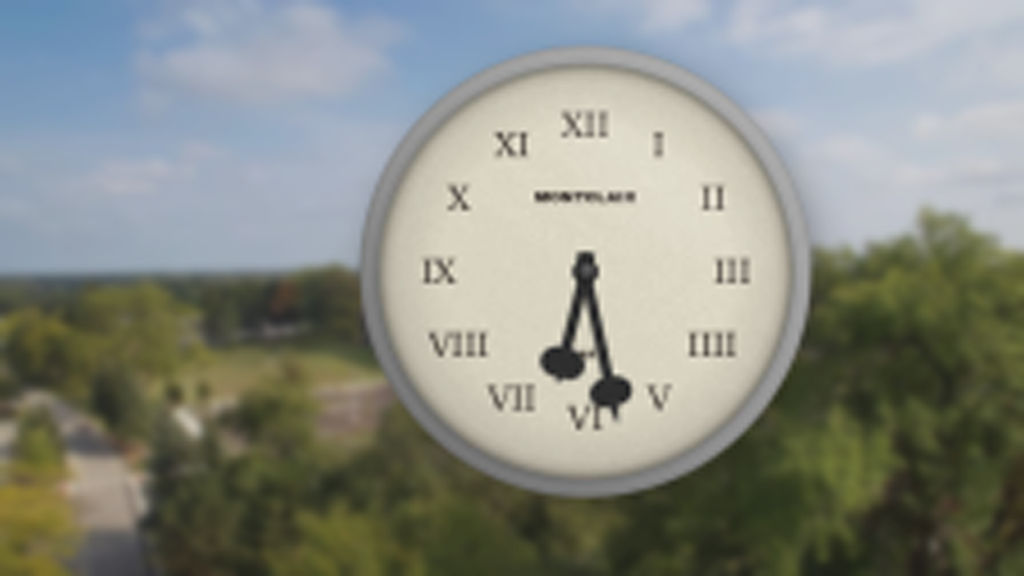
**6:28**
